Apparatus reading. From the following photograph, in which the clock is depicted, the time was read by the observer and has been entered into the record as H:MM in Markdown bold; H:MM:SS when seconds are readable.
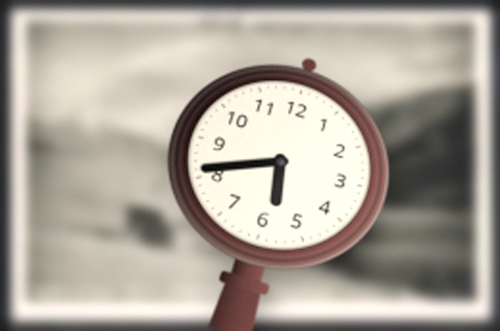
**5:41**
